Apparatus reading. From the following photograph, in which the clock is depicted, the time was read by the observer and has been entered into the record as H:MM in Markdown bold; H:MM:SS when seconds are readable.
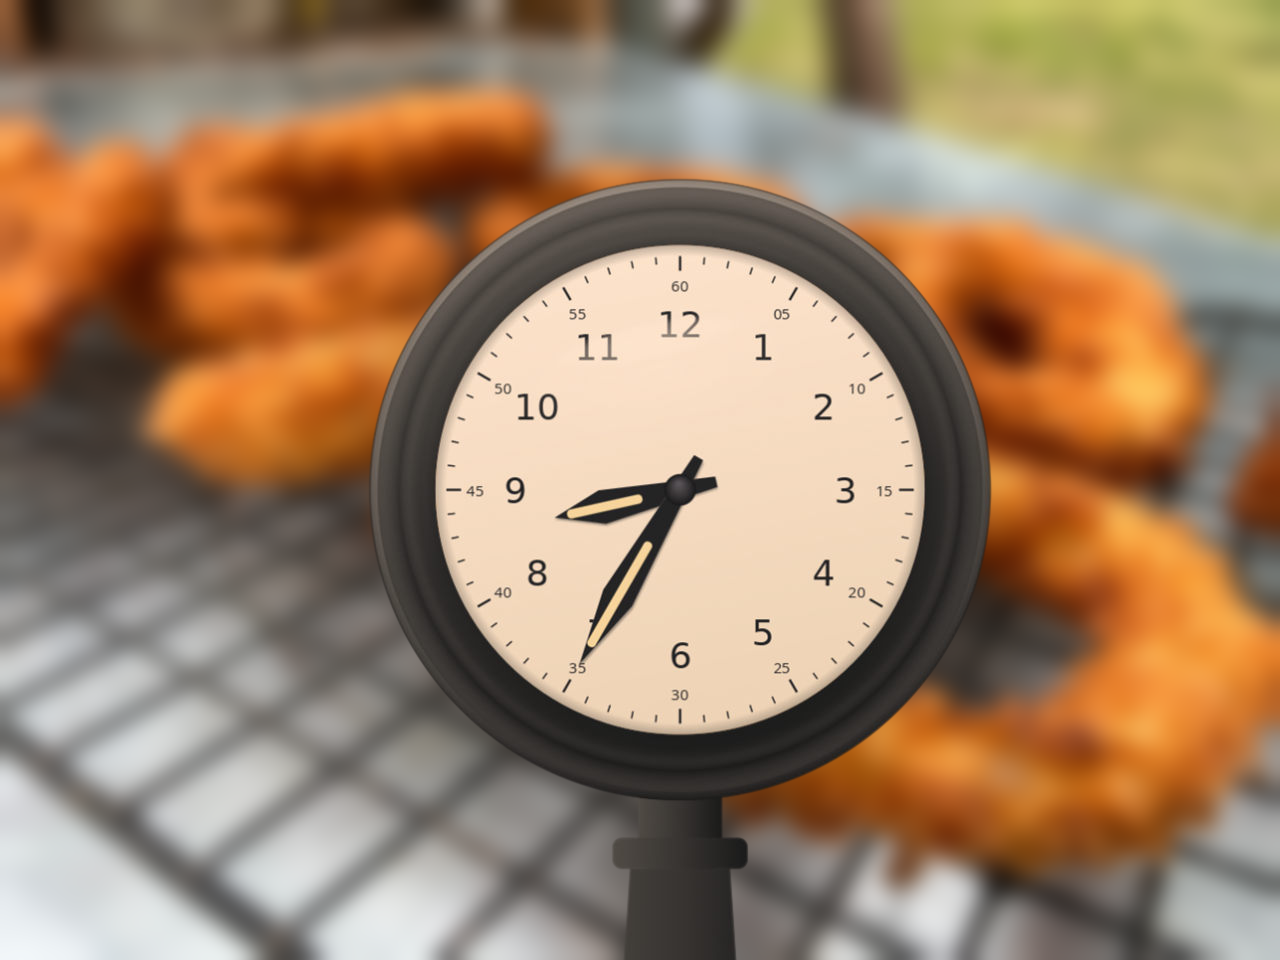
**8:35**
